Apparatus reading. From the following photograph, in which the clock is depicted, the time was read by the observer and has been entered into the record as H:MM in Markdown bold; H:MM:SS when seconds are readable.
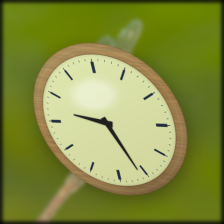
**9:26**
